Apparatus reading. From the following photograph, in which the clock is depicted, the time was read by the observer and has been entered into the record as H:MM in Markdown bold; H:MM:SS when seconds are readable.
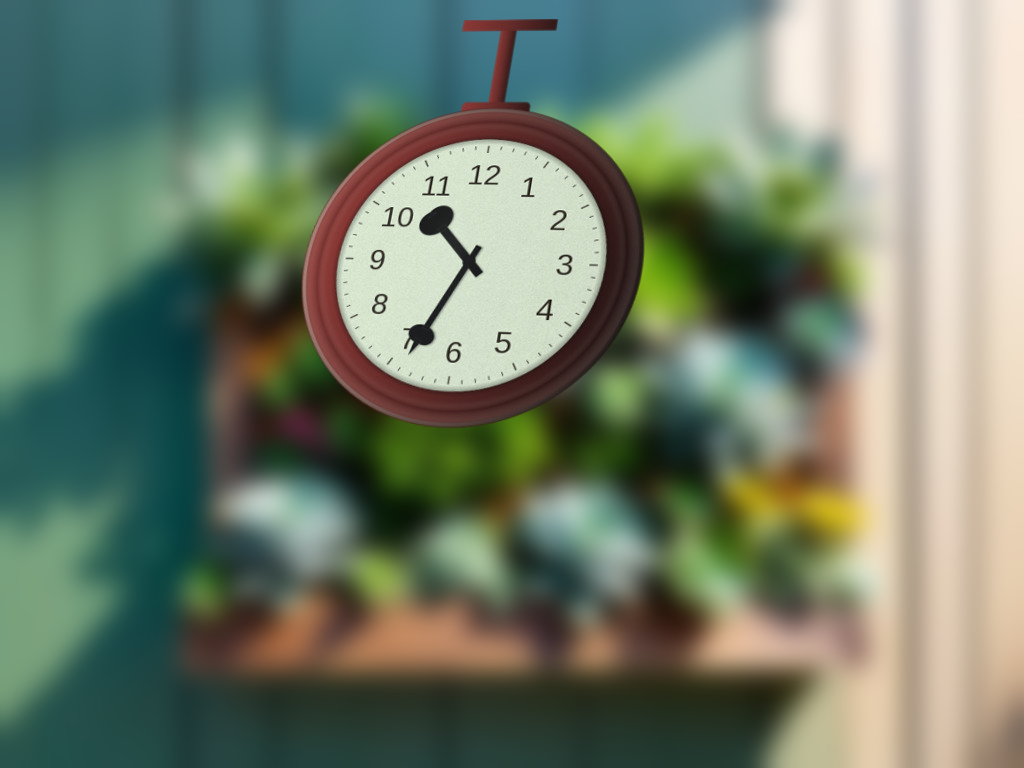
**10:34**
